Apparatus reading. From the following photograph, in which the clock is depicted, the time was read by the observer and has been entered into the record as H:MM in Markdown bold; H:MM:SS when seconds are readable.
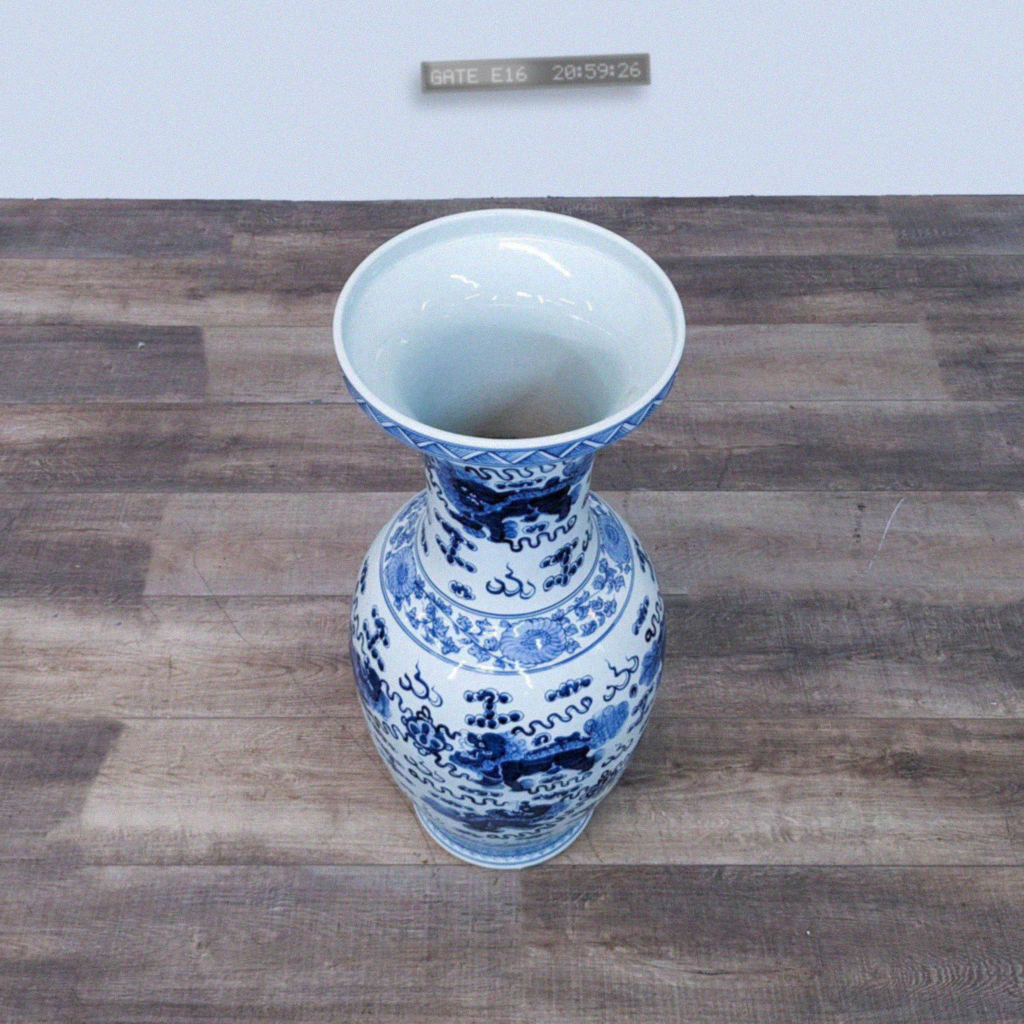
**20:59:26**
